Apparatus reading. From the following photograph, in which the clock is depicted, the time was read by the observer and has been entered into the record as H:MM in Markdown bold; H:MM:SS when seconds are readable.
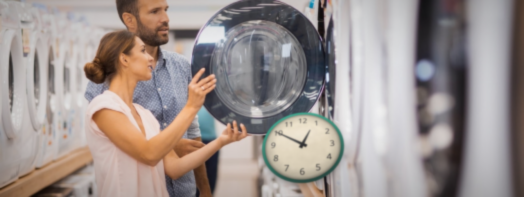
**12:50**
